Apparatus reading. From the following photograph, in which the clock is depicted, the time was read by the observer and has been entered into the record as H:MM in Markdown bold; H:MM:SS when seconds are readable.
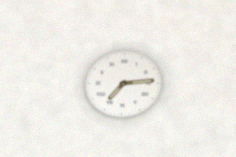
**7:14**
